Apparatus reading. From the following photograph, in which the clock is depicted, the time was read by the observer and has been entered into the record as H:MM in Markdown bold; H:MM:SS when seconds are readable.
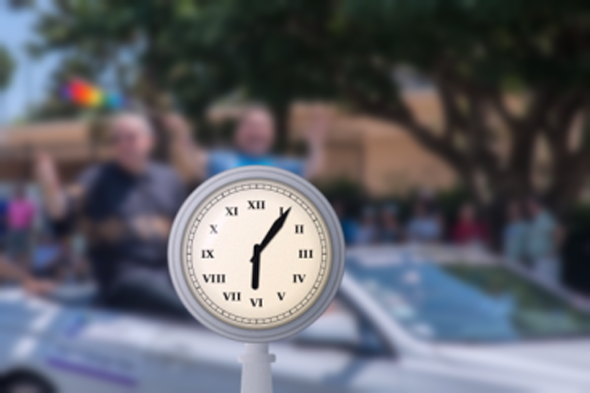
**6:06**
